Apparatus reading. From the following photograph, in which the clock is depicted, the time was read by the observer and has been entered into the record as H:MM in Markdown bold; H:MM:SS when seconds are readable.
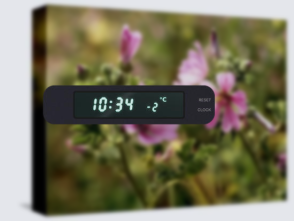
**10:34**
